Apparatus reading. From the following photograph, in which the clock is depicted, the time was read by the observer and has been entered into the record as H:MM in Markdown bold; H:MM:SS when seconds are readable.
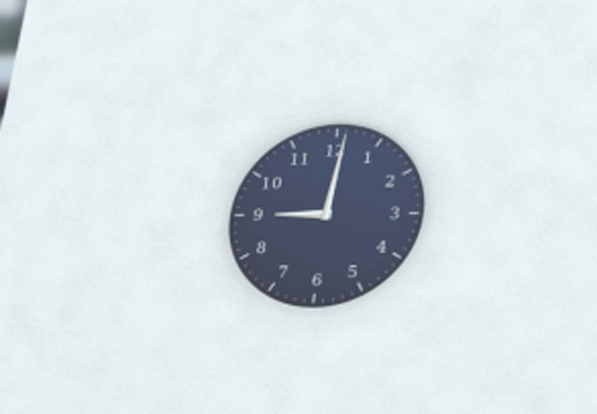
**9:01**
